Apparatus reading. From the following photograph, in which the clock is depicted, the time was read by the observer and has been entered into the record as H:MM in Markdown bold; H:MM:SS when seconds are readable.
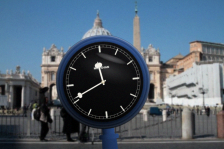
**11:41**
